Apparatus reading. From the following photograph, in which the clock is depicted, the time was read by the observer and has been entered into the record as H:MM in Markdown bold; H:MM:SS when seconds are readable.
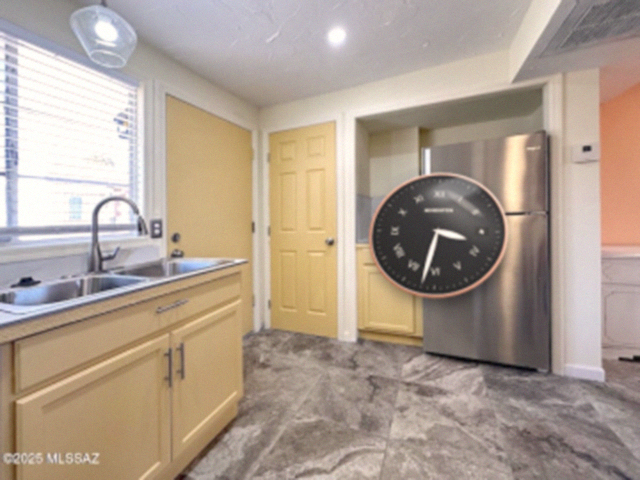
**3:32**
